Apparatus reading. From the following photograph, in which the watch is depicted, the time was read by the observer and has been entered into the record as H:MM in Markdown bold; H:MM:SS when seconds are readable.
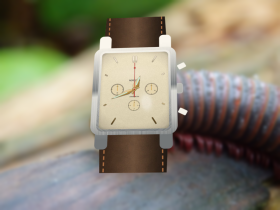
**12:41**
